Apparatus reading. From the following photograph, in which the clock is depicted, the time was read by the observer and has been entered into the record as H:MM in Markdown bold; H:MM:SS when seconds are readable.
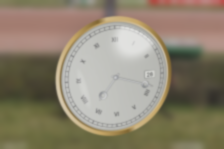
**7:18**
